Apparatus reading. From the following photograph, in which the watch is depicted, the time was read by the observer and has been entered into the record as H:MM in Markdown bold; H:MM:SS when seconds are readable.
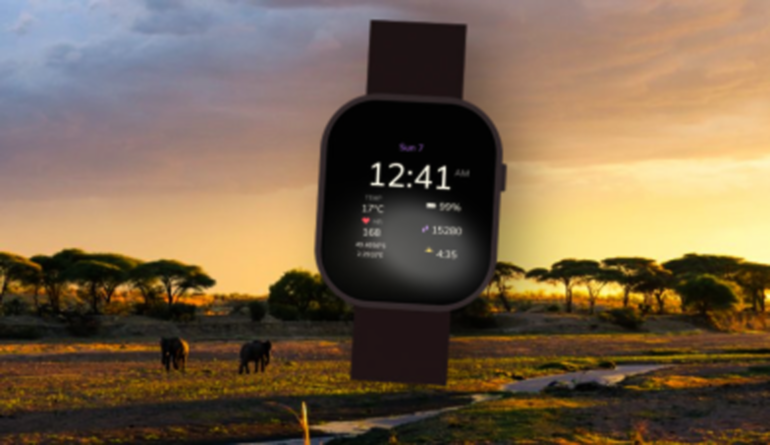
**12:41**
